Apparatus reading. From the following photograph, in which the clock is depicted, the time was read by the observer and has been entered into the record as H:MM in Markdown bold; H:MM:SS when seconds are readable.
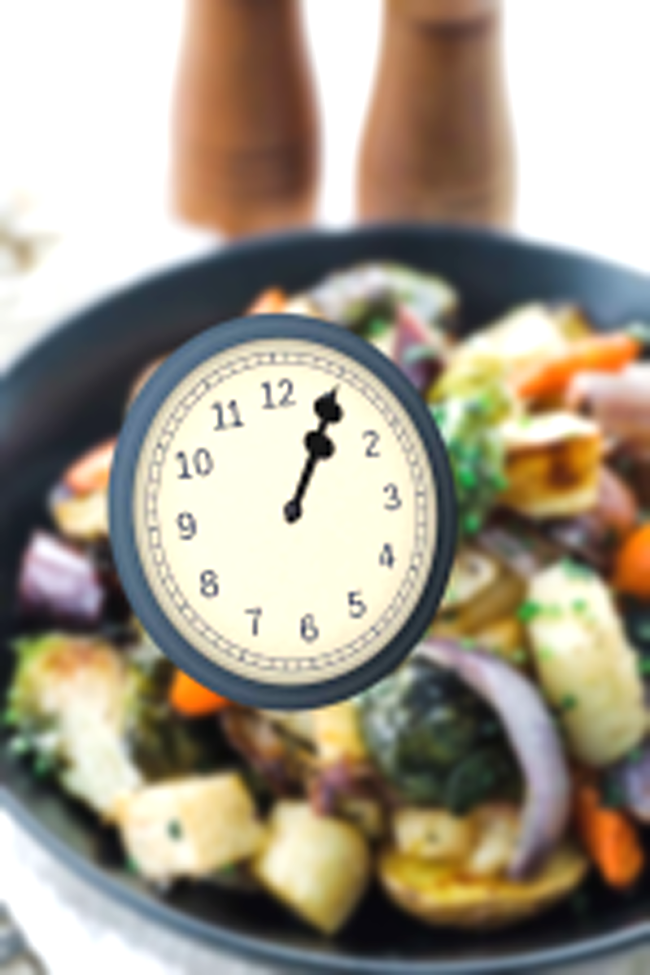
**1:05**
